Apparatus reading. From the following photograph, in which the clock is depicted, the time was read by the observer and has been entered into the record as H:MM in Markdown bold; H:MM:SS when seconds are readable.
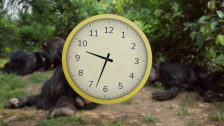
**9:33**
